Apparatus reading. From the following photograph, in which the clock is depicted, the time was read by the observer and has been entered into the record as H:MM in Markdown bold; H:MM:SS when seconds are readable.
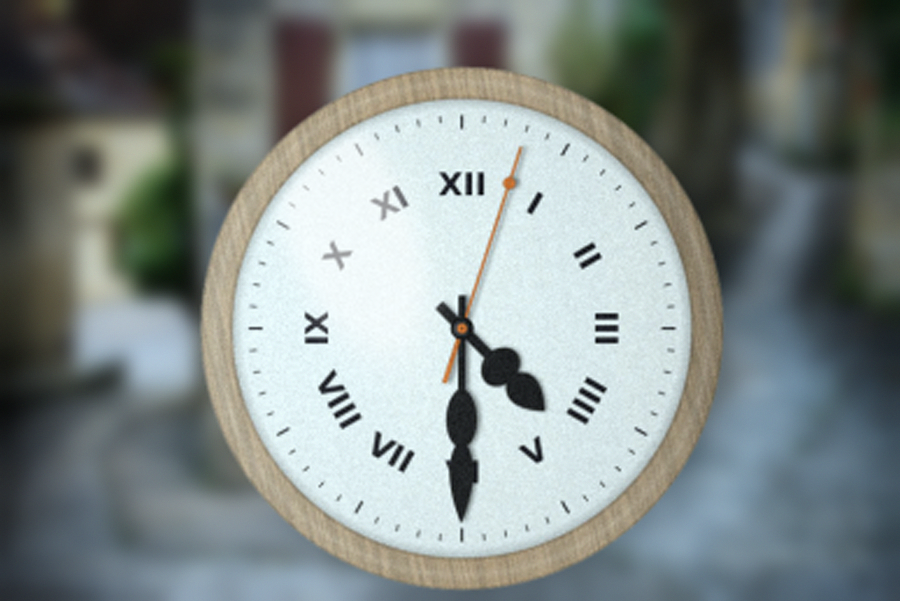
**4:30:03**
